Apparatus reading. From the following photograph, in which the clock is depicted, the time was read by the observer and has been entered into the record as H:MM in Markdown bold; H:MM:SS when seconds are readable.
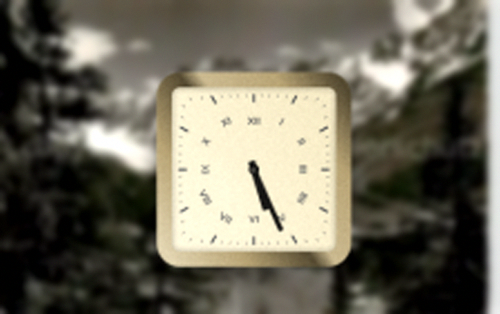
**5:26**
